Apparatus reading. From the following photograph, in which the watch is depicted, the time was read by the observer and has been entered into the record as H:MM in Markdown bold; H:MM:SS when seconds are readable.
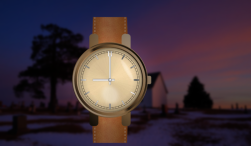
**9:00**
